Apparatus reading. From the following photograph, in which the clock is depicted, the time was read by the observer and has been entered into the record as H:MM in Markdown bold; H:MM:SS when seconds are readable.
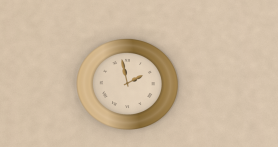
**1:58**
